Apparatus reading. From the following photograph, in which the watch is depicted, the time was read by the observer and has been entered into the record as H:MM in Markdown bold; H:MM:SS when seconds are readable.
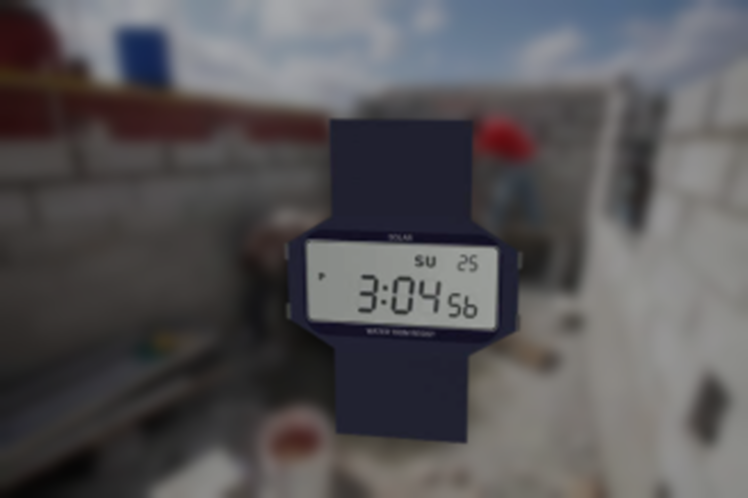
**3:04:56**
